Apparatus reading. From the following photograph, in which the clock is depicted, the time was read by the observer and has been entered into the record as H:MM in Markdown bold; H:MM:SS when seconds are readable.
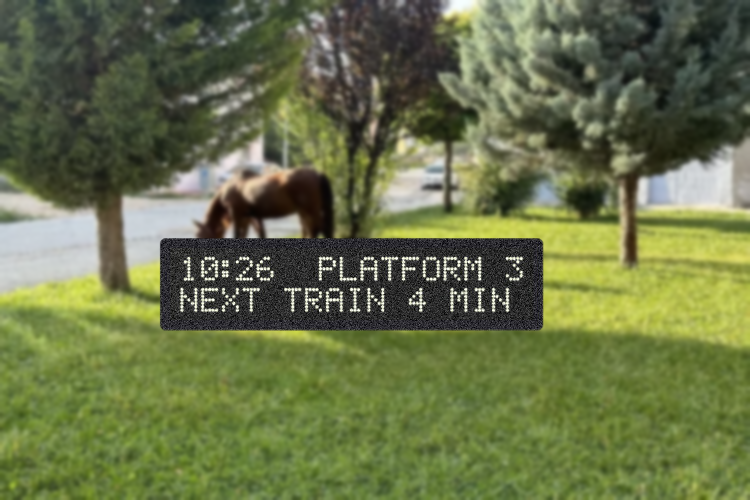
**10:26**
